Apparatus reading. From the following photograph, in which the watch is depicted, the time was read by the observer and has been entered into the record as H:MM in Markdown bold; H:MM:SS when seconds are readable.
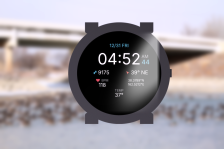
**4:52**
